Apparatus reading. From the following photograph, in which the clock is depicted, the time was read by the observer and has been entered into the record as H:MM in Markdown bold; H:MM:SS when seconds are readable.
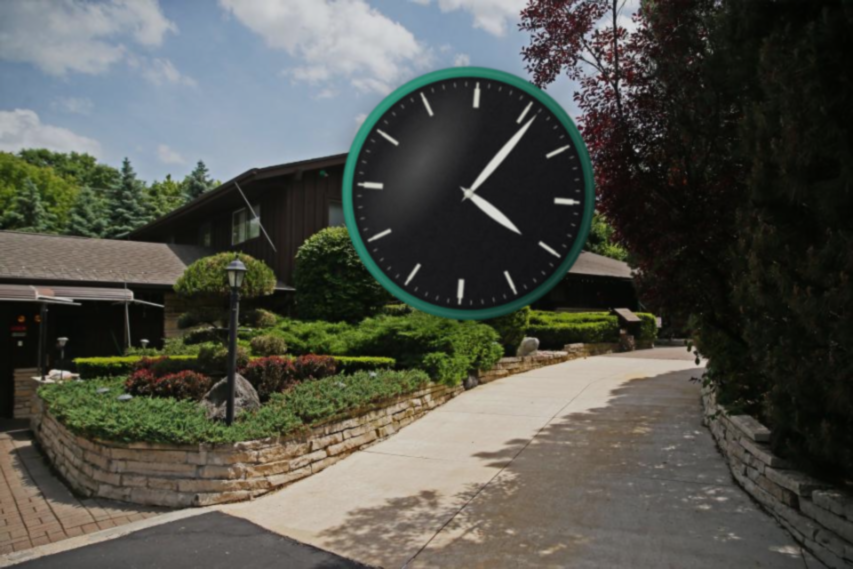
**4:06**
